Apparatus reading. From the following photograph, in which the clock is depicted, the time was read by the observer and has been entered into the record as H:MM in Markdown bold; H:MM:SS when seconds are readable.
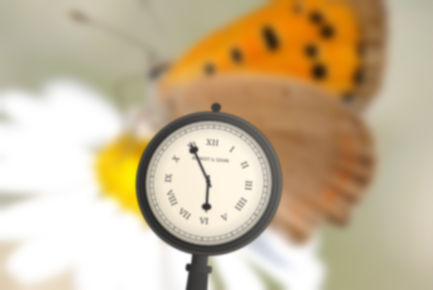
**5:55**
